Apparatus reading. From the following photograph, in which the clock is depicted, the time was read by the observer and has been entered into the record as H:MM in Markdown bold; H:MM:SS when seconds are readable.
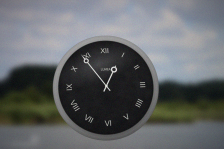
**12:54**
